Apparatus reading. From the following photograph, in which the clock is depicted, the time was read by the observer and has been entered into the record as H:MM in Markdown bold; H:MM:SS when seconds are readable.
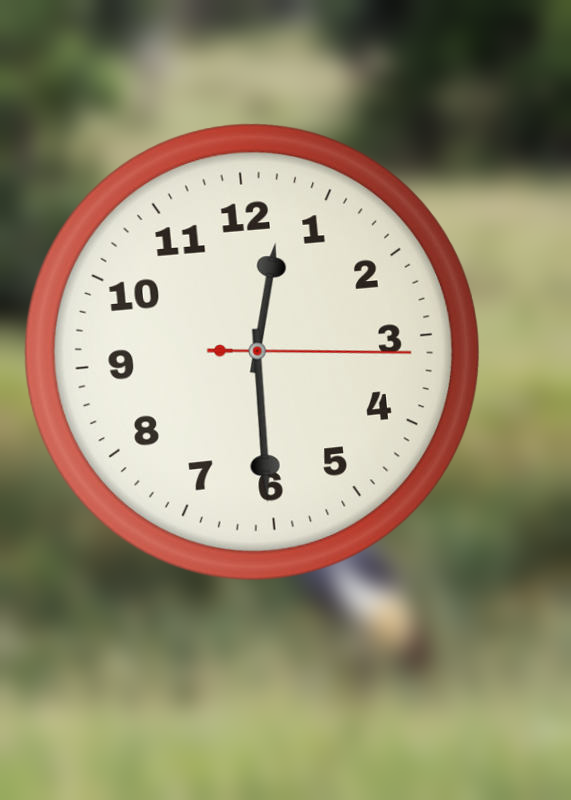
**12:30:16**
